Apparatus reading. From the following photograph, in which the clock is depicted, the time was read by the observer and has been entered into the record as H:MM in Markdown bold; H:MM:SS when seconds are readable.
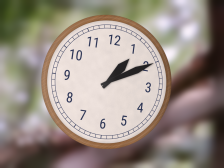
**1:10**
